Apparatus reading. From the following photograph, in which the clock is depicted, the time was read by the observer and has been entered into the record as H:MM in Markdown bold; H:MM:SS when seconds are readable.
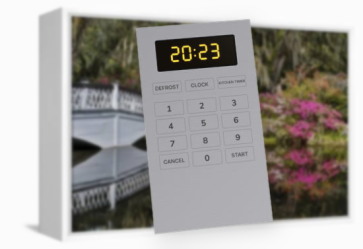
**20:23**
